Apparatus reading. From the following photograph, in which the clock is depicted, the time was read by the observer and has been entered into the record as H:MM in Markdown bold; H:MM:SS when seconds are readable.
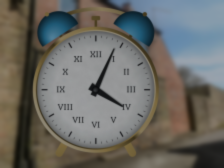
**4:04**
